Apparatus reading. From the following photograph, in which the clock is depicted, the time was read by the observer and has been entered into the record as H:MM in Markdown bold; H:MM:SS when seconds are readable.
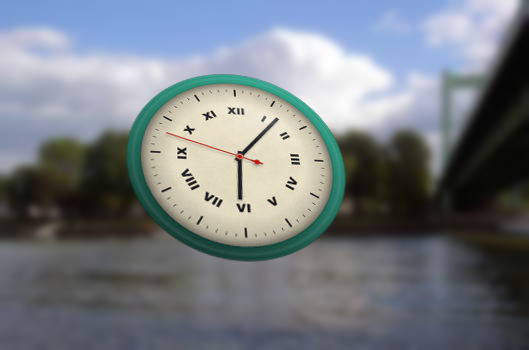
**6:06:48**
